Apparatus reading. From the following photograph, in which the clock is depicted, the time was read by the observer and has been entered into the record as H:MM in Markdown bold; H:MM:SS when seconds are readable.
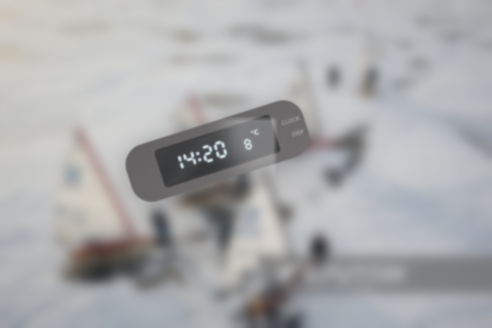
**14:20**
